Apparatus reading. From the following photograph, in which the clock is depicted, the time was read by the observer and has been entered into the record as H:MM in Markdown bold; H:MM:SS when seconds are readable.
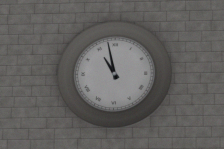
**10:58**
